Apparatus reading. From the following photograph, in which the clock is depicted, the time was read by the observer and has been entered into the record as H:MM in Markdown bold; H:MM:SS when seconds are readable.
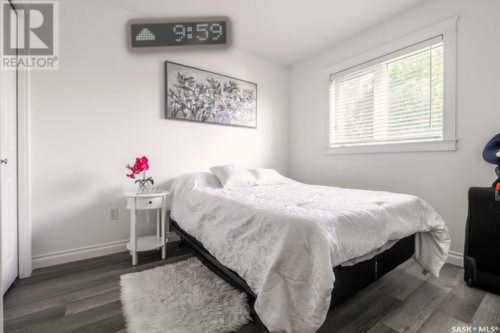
**9:59**
